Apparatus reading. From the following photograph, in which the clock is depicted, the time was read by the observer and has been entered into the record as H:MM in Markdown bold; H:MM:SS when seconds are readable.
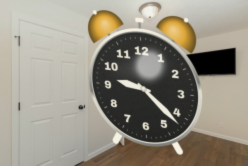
**9:22**
